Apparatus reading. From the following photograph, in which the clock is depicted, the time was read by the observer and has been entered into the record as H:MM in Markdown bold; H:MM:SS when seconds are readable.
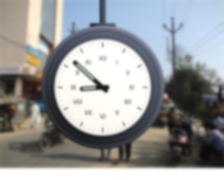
**8:52**
